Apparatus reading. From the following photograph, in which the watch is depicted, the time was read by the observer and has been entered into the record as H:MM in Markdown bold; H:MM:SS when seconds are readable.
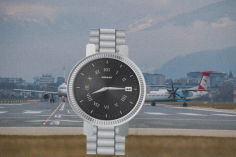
**8:15**
